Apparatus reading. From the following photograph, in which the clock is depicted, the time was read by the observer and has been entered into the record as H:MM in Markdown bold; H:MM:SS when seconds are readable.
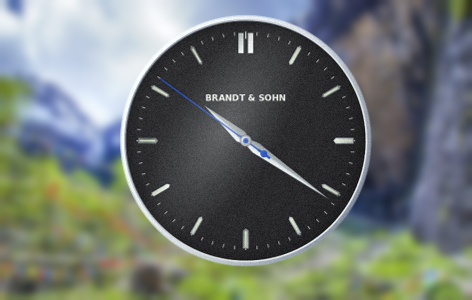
**10:20:51**
